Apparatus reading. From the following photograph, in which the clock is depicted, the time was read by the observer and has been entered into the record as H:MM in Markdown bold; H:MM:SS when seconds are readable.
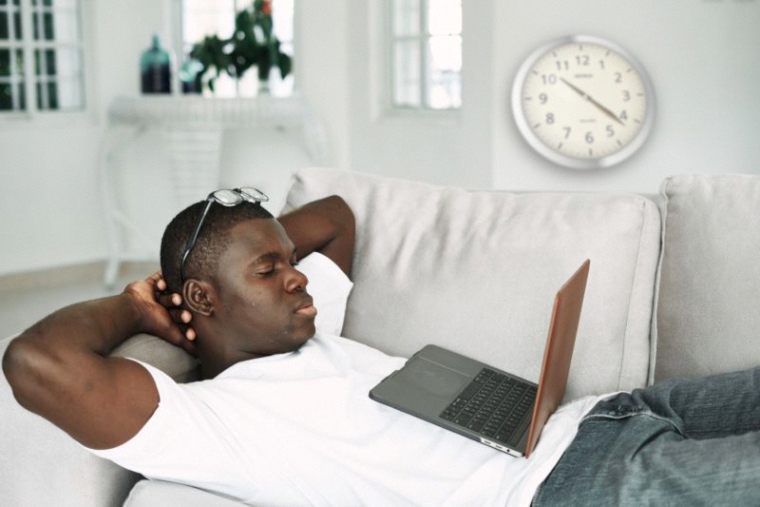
**10:22**
